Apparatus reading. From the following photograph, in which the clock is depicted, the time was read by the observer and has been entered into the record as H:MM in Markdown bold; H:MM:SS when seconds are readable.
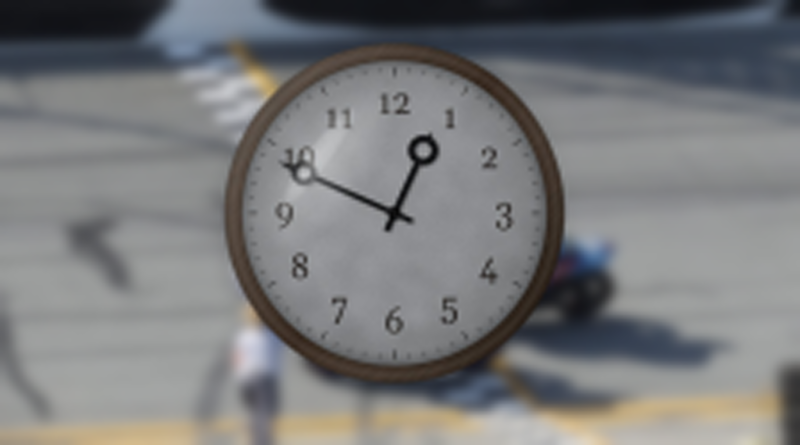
**12:49**
